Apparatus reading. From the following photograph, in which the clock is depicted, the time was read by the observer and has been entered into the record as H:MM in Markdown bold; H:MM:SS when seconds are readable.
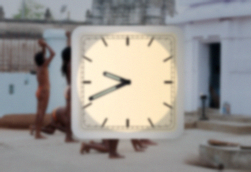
**9:41**
